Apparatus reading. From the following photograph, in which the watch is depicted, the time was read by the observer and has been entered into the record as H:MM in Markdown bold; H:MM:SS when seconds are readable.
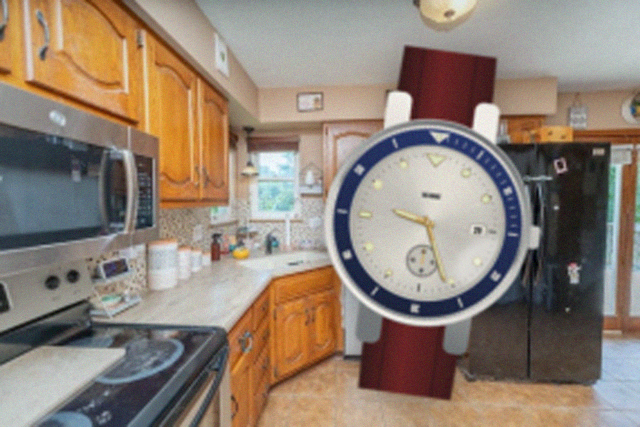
**9:26**
